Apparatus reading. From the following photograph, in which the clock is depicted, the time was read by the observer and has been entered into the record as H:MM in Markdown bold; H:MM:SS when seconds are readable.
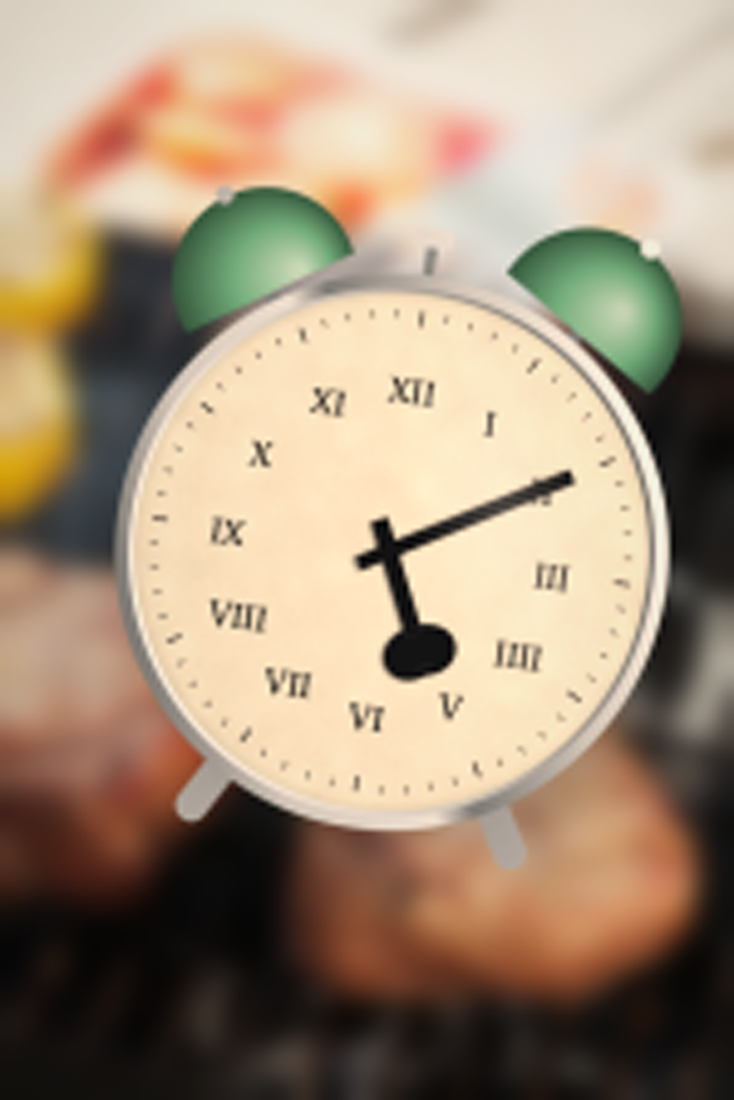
**5:10**
